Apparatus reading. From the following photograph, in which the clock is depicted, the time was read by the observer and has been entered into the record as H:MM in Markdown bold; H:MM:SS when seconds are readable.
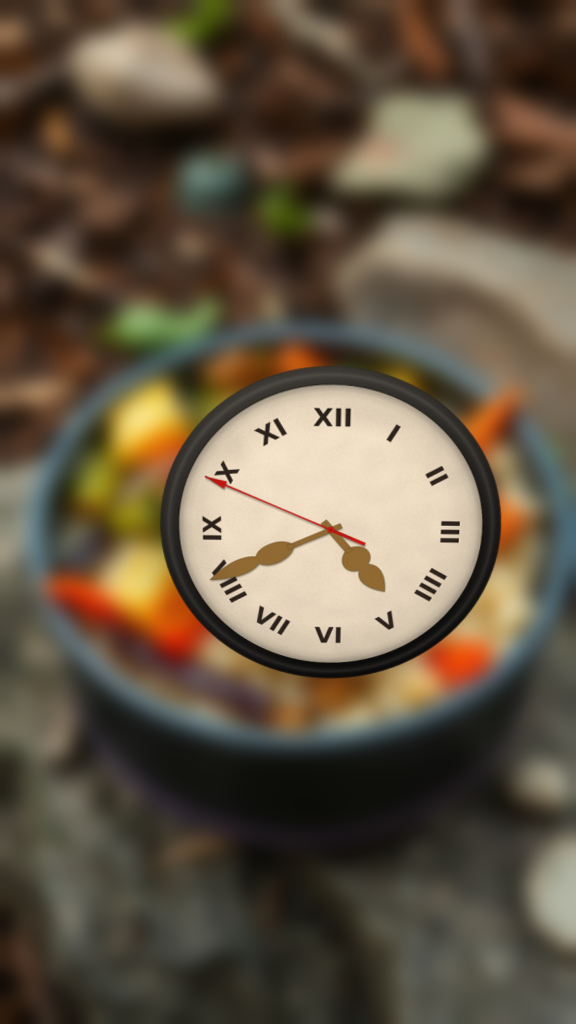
**4:40:49**
